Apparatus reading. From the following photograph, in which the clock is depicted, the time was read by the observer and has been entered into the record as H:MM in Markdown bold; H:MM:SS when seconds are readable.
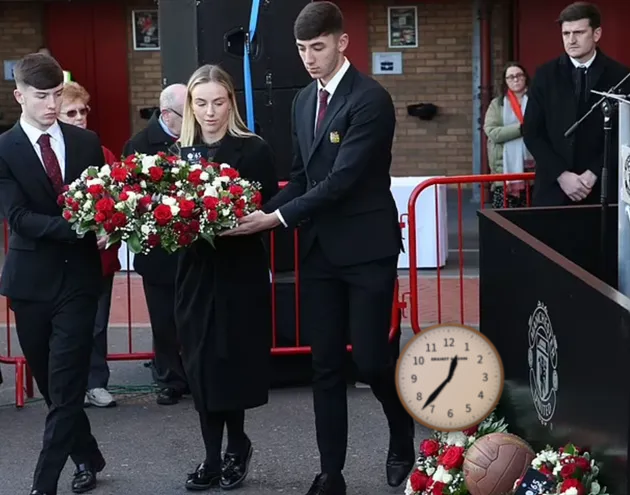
**12:37**
